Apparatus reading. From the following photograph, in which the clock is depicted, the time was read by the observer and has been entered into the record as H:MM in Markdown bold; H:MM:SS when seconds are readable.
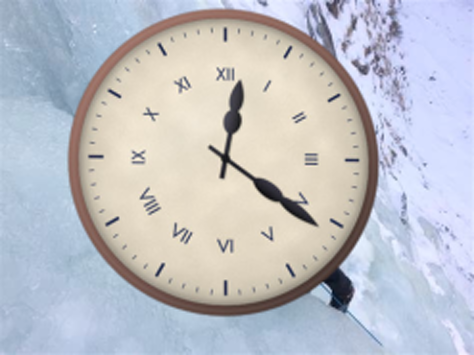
**12:21**
